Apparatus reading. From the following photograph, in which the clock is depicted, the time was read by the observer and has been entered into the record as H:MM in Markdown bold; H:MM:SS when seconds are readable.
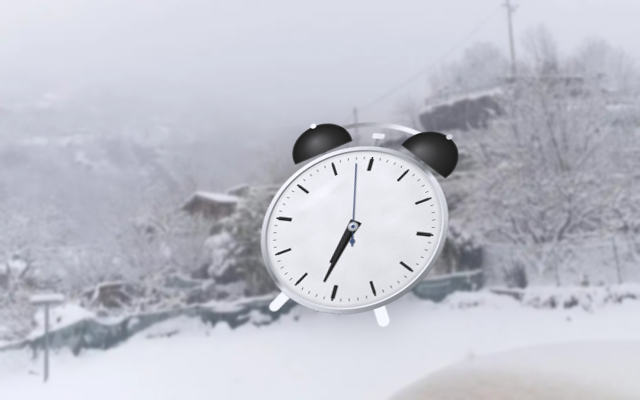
**6:31:58**
